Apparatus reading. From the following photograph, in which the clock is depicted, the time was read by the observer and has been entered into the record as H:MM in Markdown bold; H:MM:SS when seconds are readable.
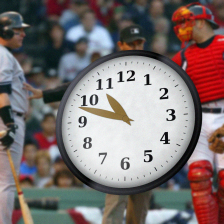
**10:48**
